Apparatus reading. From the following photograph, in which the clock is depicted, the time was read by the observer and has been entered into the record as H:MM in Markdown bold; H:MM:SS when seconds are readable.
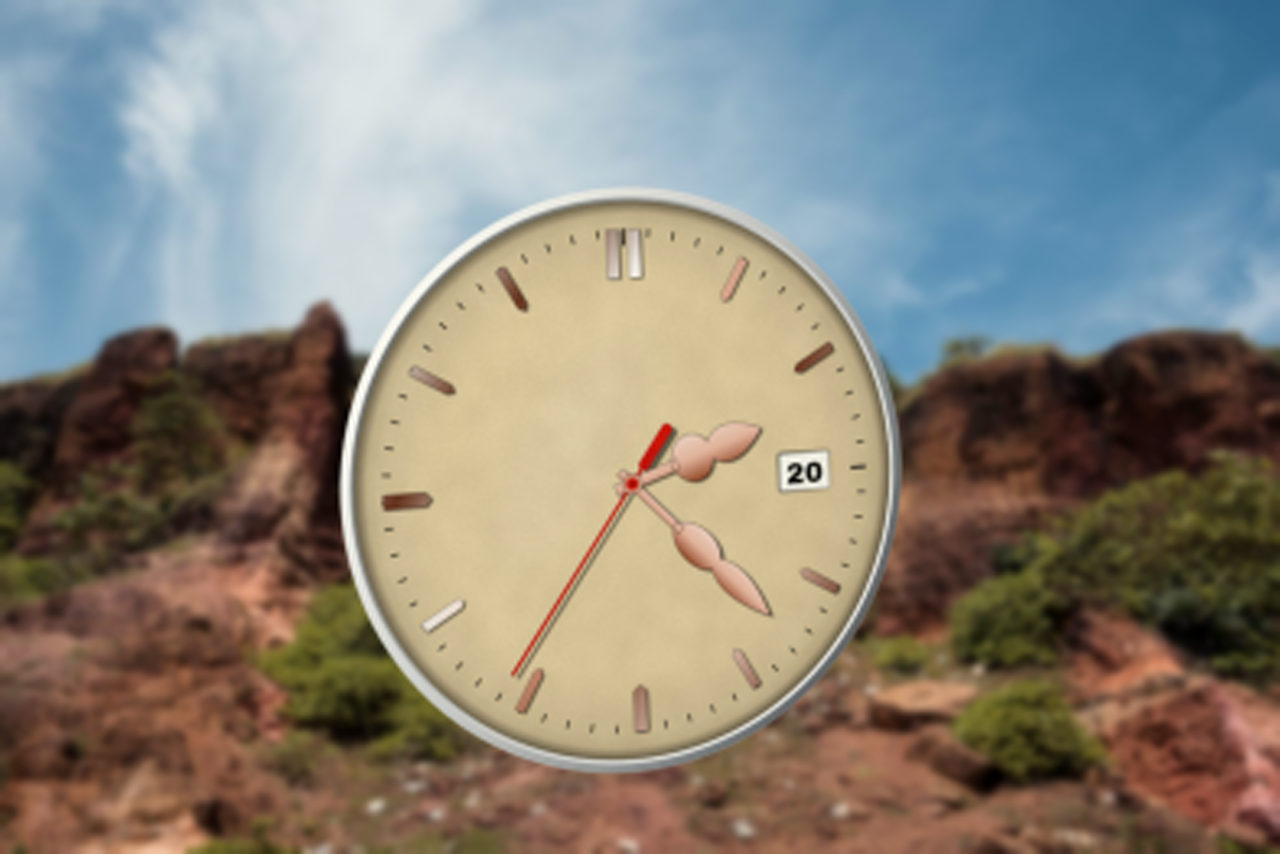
**2:22:36**
